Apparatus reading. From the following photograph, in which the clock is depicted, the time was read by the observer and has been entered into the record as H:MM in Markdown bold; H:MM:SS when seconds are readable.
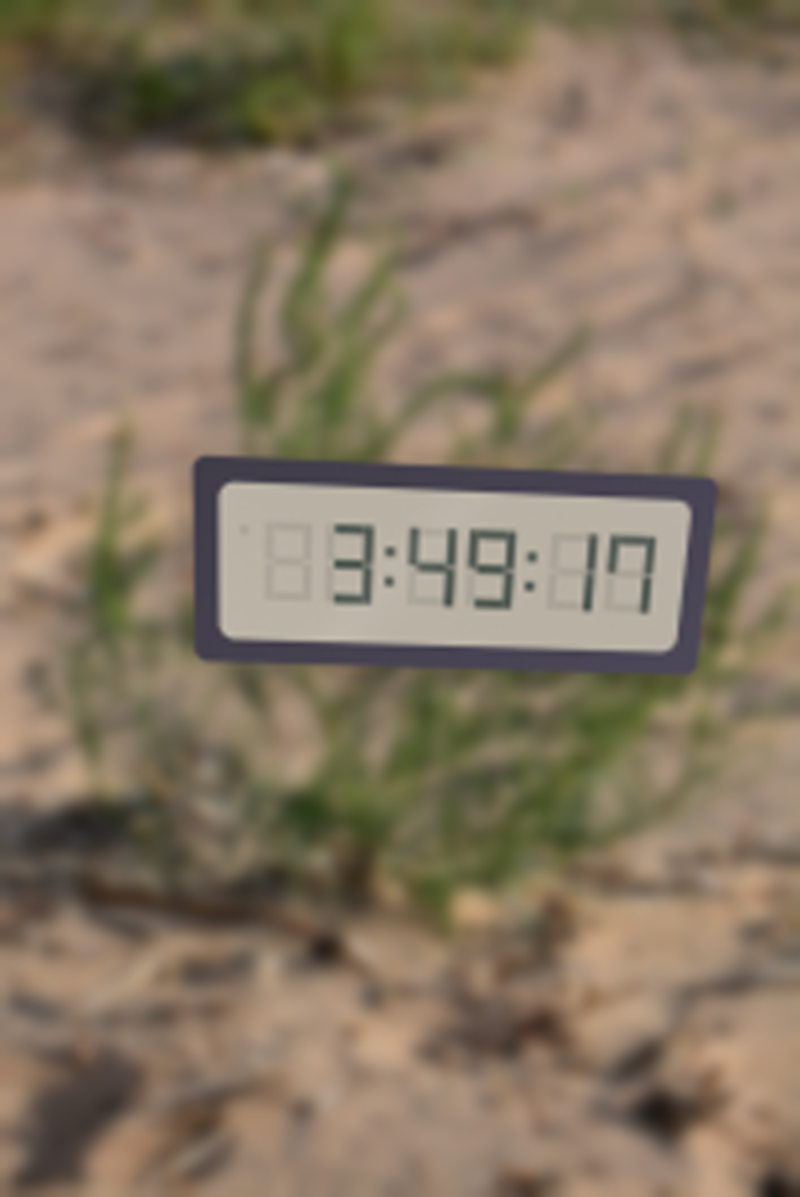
**3:49:17**
